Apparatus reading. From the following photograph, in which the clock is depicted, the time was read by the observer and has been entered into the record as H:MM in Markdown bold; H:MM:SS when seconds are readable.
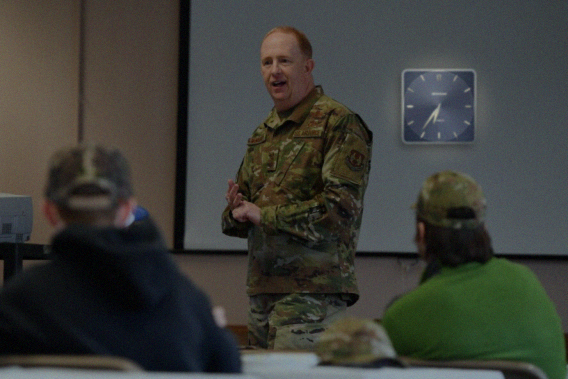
**6:36**
